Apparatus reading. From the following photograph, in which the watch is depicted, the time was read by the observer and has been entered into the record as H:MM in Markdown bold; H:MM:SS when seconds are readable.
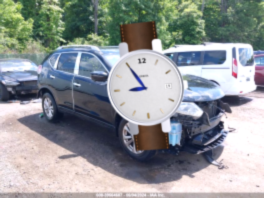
**8:55**
